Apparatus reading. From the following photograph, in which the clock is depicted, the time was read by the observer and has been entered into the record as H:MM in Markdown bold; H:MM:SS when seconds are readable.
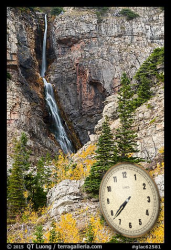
**7:38**
